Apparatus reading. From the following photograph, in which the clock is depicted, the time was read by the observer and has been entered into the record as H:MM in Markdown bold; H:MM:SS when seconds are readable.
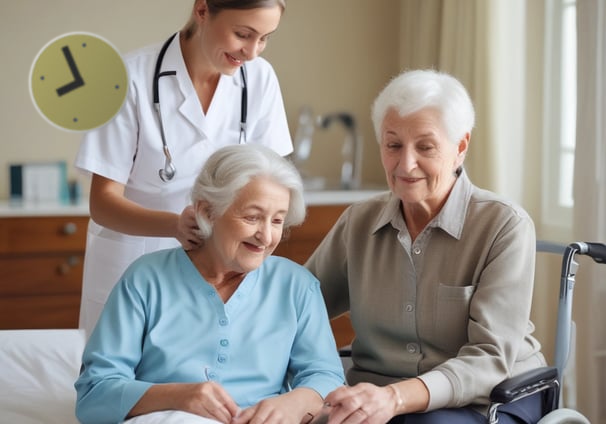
**7:55**
